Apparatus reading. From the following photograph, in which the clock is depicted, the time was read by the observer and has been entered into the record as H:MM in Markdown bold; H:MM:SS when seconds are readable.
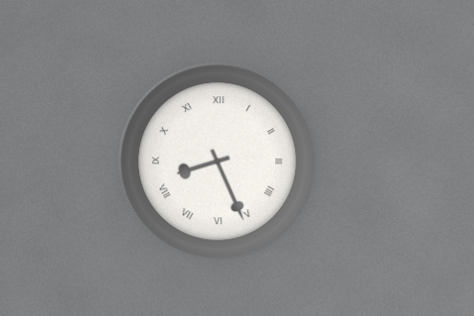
**8:26**
